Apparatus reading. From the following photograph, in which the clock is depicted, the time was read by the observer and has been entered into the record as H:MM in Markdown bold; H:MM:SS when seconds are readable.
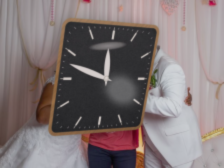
**11:48**
